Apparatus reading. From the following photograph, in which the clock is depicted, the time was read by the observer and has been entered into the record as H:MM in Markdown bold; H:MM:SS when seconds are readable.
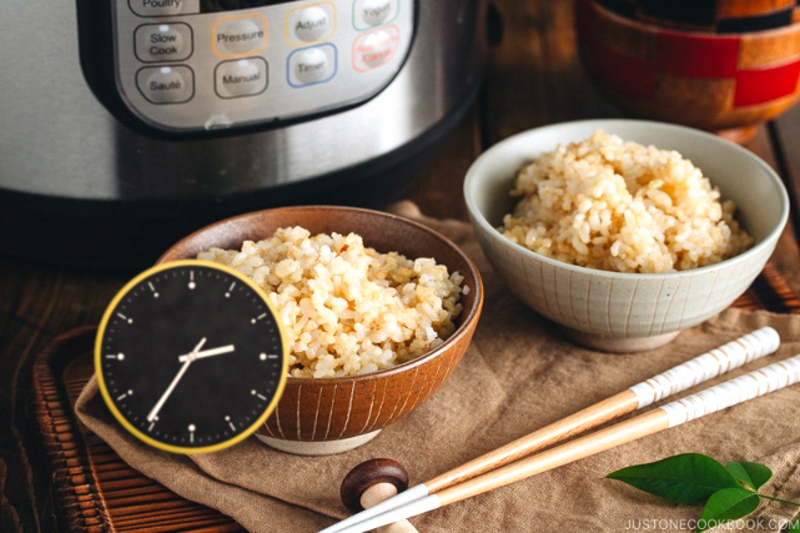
**2:35:36**
